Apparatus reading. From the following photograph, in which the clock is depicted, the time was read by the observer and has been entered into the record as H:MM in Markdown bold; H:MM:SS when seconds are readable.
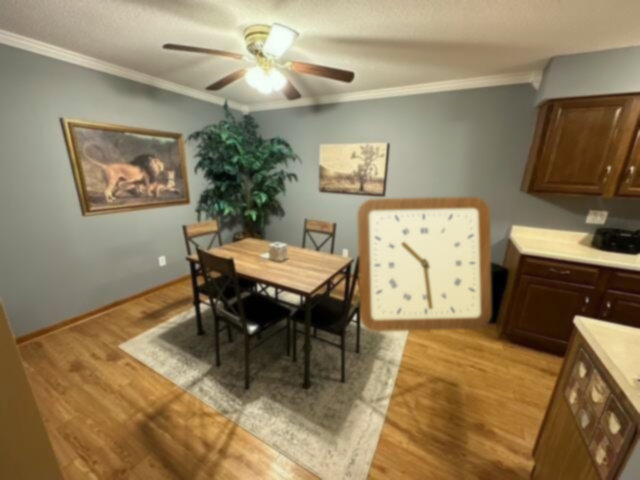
**10:29**
